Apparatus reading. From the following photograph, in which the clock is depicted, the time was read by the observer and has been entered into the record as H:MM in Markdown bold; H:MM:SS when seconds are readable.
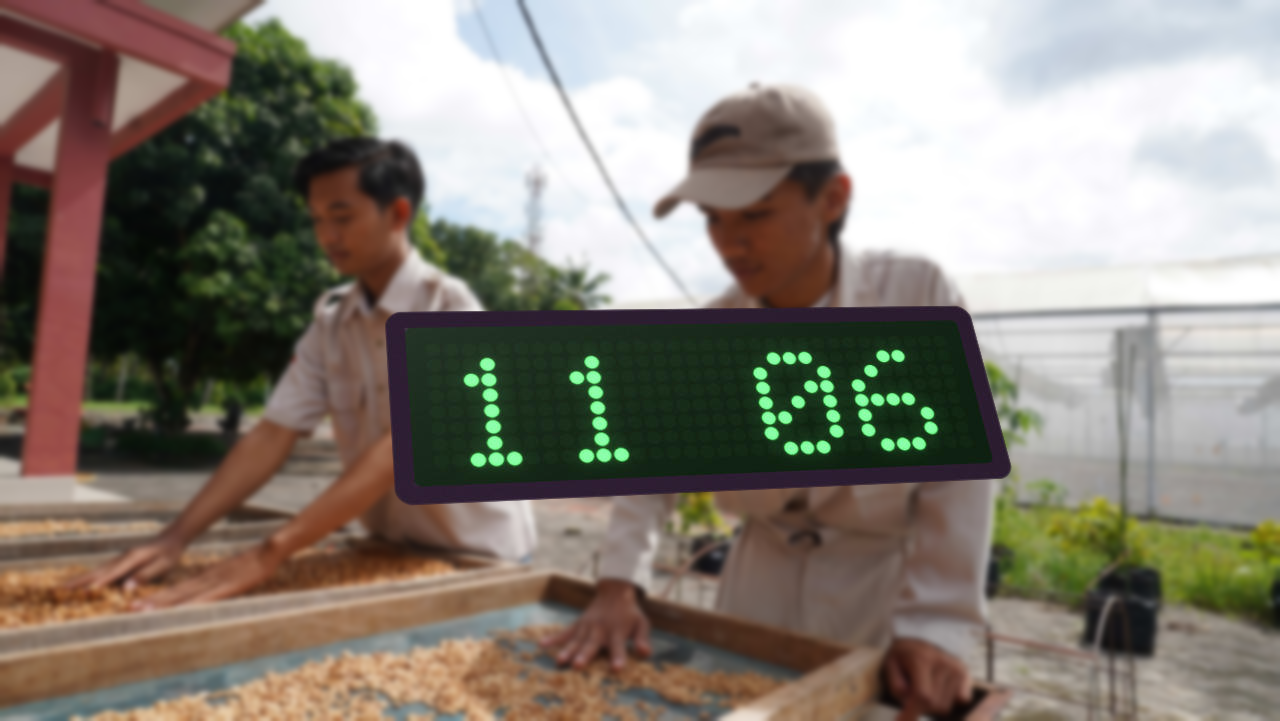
**11:06**
